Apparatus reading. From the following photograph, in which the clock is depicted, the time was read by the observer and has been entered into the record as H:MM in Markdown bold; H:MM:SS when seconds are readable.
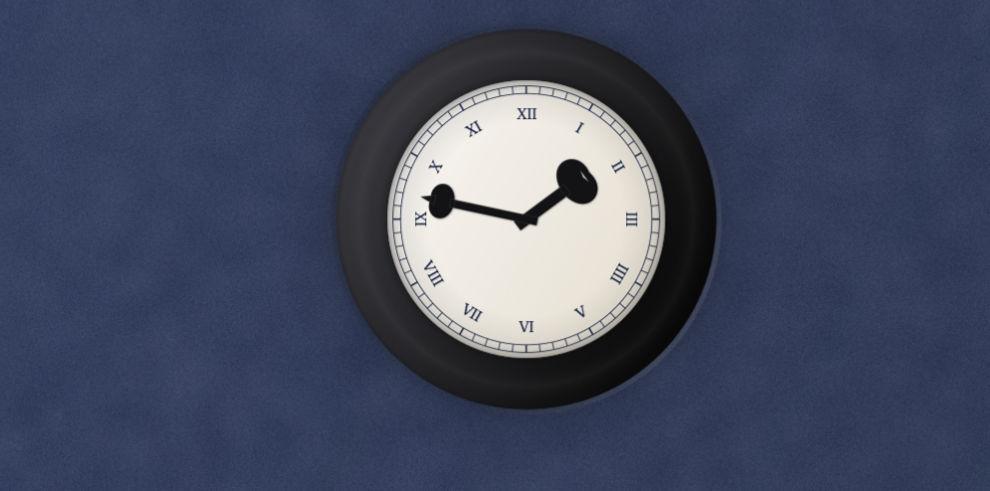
**1:47**
